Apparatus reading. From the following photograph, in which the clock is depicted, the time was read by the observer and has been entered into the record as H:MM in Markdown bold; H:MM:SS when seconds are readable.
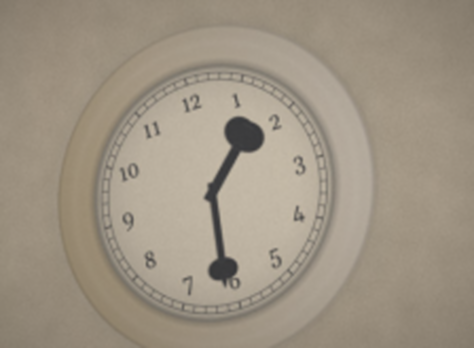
**1:31**
